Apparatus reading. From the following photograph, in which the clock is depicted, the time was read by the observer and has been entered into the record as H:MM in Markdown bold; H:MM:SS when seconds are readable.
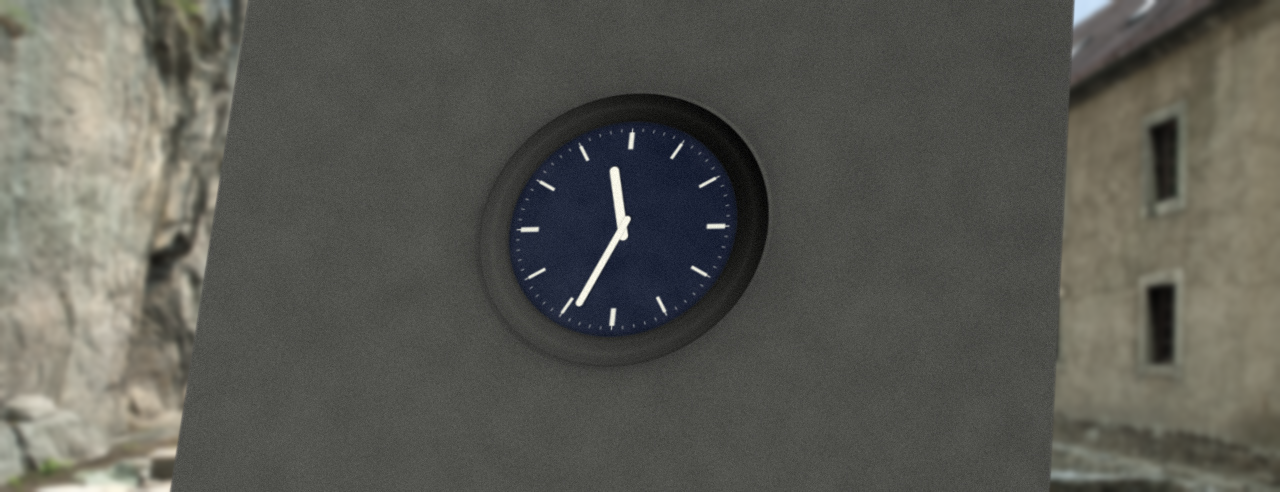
**11:34**
